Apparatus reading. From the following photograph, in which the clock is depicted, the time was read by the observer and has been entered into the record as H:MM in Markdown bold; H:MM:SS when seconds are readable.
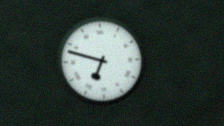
**6:48**
